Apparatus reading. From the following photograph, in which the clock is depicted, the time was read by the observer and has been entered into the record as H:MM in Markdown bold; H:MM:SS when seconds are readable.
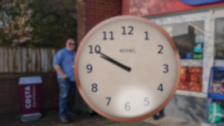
**9:50**
